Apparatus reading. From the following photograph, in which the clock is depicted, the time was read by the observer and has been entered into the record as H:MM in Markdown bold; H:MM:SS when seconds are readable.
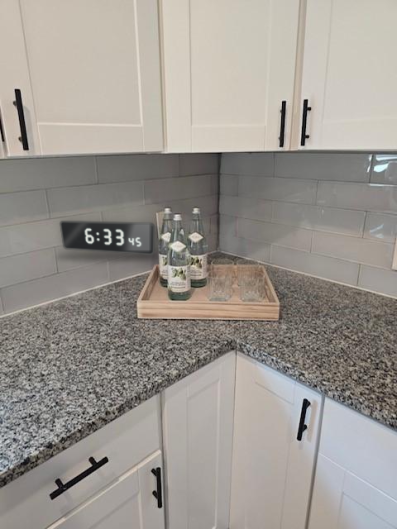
**6:33:45**
